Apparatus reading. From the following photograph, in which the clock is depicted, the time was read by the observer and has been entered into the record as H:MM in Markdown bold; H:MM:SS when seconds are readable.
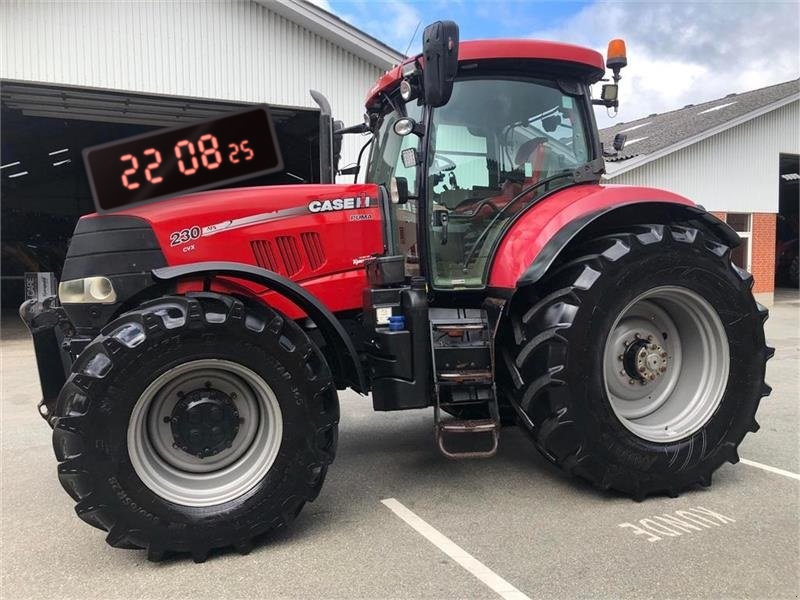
**22:08:25**
